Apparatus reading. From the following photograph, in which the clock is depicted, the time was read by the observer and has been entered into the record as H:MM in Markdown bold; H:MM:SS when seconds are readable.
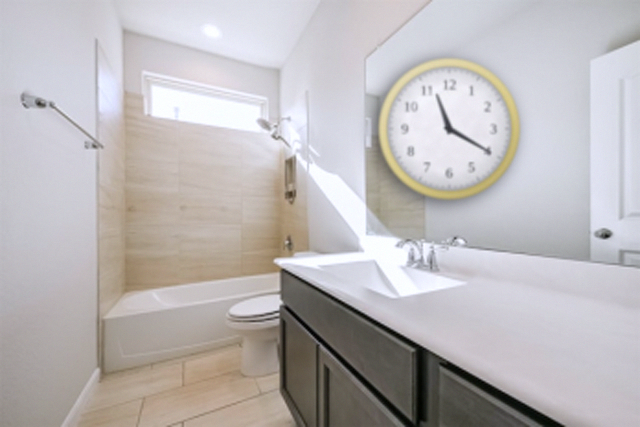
**11:20**
